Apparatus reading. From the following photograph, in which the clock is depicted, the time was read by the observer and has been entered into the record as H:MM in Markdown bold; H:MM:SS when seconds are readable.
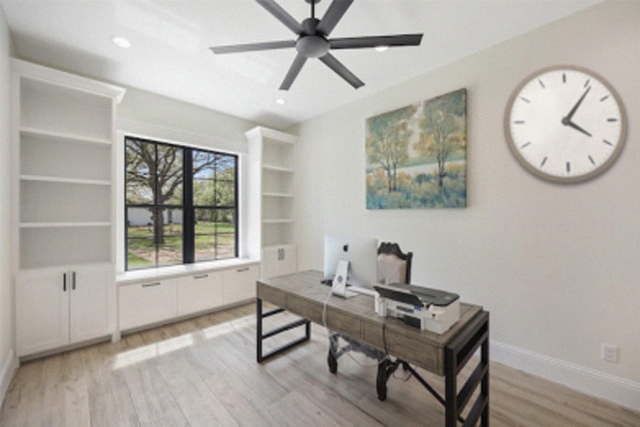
**4:06**
